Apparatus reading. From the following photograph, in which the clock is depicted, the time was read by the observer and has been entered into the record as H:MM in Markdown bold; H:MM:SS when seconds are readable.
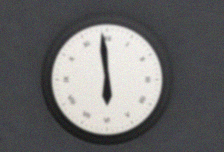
**5:59**
